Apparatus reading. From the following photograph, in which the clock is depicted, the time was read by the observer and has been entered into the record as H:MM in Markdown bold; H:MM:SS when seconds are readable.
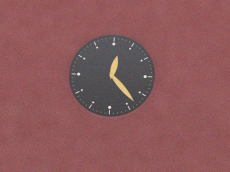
**12:23**
